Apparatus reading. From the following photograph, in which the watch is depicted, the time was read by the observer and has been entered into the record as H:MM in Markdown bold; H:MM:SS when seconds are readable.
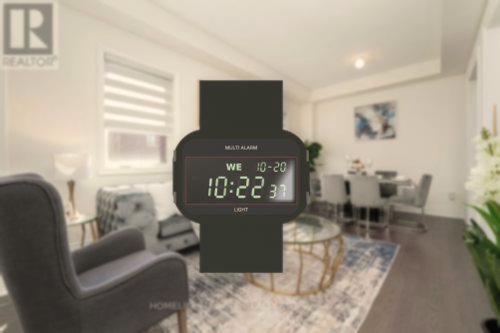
**10:22:37**
